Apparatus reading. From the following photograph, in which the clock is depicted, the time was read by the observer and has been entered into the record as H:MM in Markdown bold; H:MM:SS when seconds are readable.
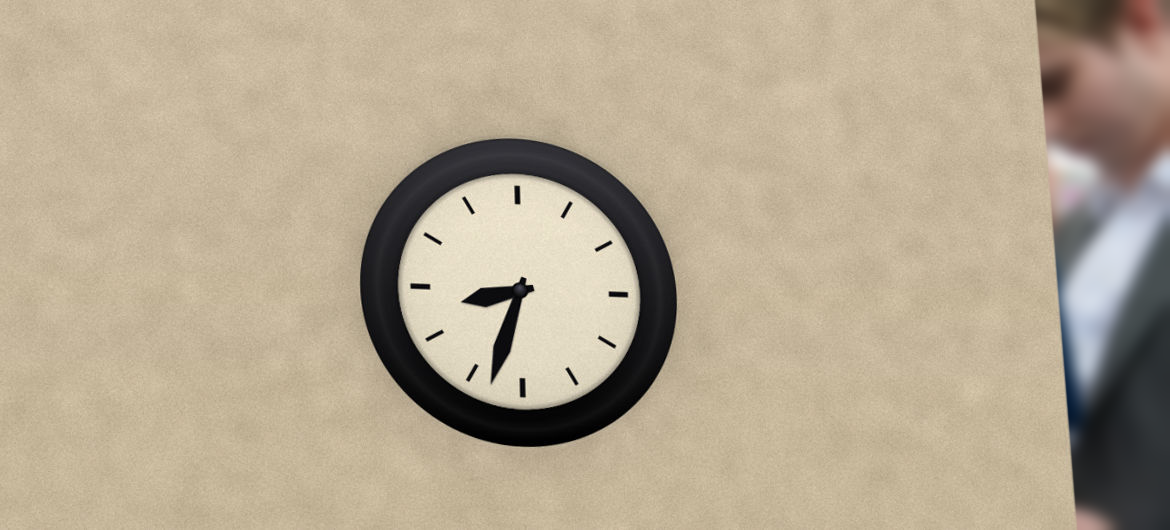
**8:33**
